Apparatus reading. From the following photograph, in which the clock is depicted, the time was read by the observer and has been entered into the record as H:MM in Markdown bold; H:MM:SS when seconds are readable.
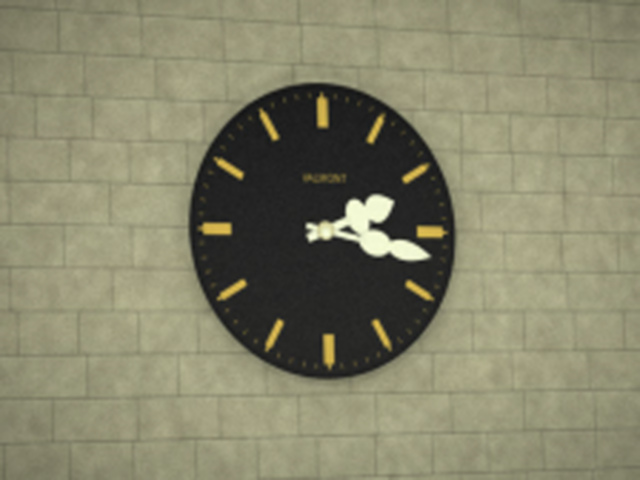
**2:17**
